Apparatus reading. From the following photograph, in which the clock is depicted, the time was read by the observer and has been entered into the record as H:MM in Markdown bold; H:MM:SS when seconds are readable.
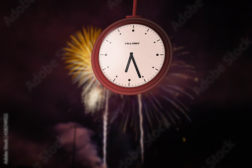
**6:26**
